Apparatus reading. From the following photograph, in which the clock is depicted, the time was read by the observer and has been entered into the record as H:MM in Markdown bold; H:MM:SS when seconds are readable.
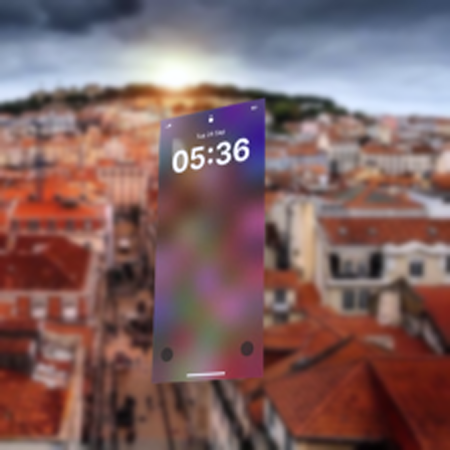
**5:36**
